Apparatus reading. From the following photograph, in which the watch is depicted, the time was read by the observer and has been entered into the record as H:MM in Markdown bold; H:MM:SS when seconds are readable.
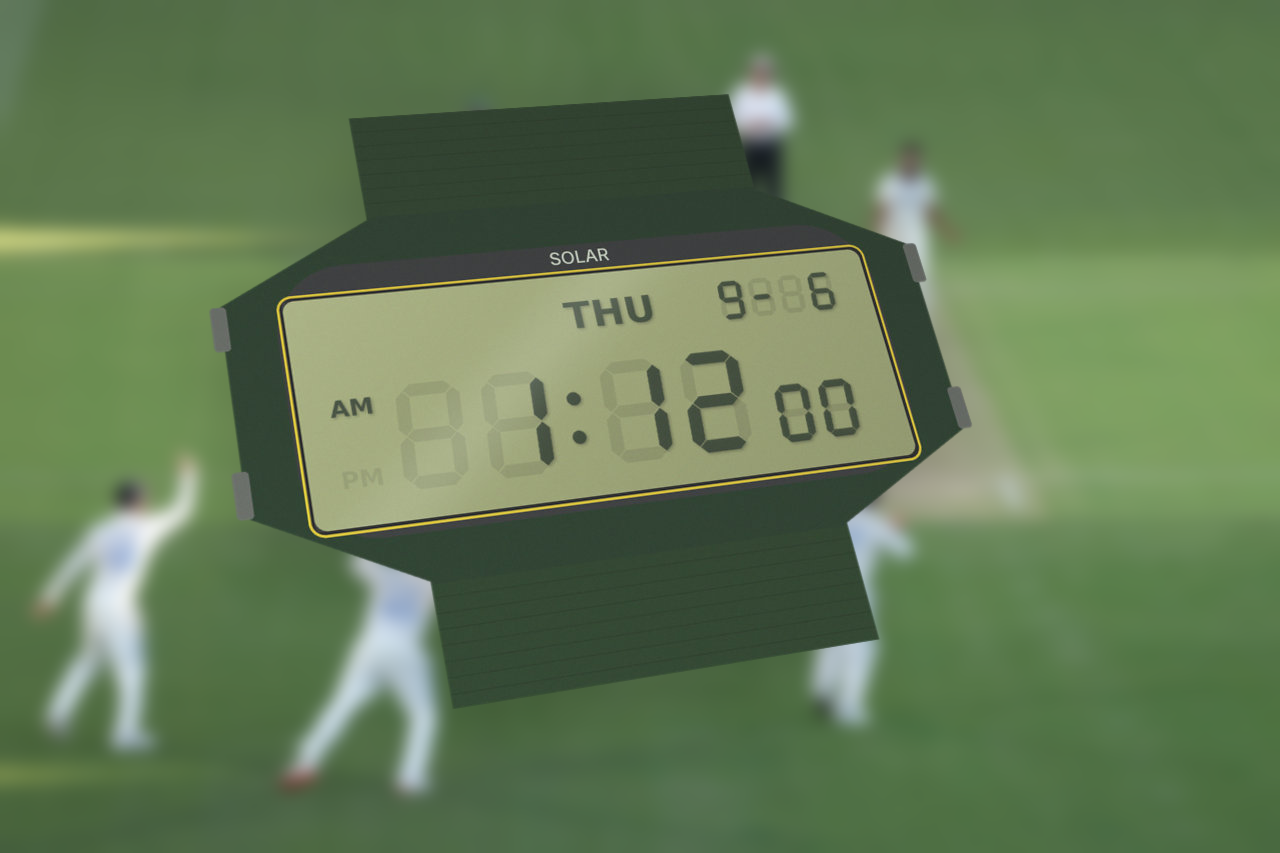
**1:12:00**
